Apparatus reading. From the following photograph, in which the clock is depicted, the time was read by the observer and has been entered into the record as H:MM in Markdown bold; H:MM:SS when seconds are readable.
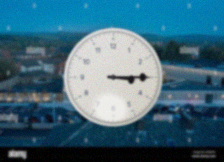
**3:15**
